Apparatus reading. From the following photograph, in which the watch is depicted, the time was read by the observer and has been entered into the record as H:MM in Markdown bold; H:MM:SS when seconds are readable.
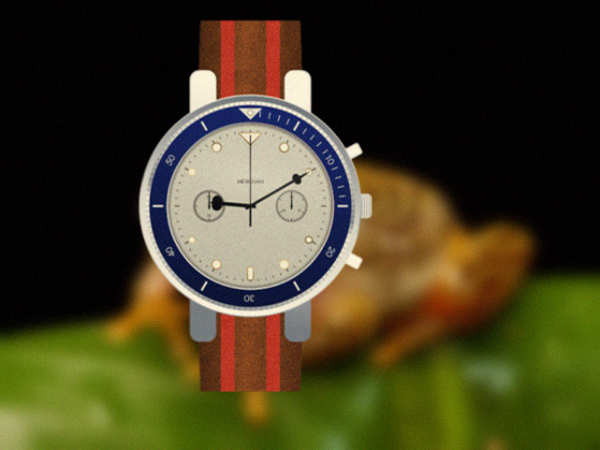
**9:10**
